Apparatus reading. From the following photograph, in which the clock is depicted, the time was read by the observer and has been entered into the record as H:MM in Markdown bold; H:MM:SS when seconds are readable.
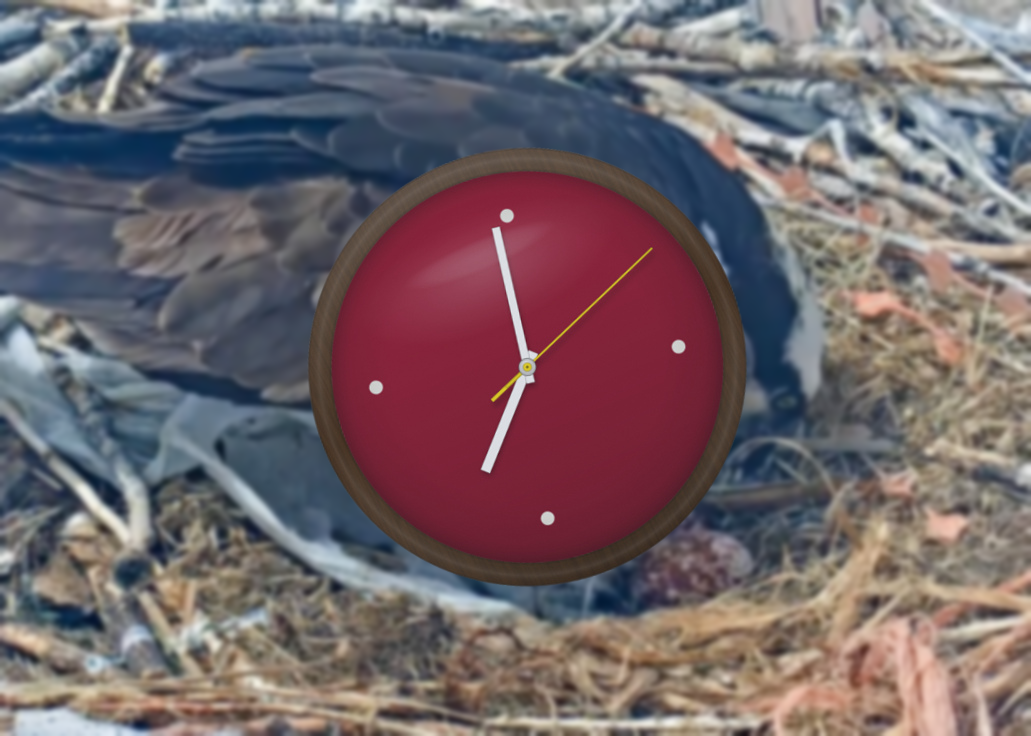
**6:59:09**
